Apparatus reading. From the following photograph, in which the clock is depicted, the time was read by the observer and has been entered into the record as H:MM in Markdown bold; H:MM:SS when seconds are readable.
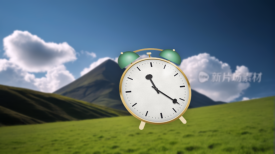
**11:22**
